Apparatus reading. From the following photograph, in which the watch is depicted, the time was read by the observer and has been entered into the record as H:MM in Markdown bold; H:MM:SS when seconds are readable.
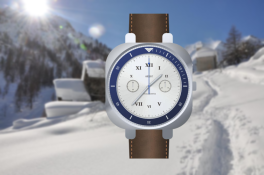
**1:37**
